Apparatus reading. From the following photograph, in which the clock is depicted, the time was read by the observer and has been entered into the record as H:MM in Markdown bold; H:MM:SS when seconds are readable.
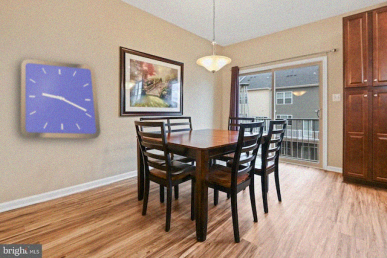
**9:19**
